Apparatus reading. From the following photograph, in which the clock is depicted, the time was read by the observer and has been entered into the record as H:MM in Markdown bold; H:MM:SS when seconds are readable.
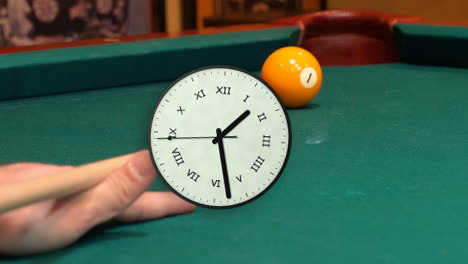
**1:27:44**
